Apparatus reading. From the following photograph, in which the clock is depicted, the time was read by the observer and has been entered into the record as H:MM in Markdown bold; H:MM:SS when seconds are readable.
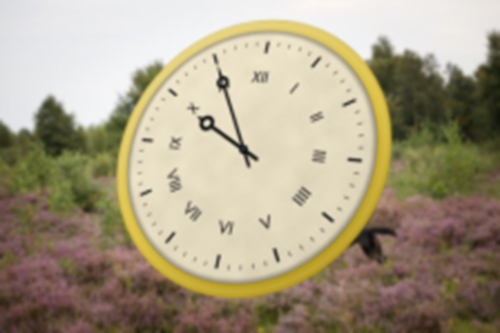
**9:55**
